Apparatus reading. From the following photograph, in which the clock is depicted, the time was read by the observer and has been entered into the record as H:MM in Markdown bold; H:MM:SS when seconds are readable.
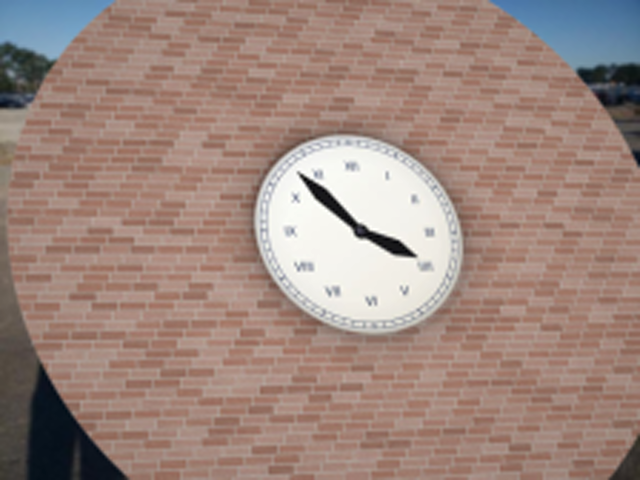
**3:53**
